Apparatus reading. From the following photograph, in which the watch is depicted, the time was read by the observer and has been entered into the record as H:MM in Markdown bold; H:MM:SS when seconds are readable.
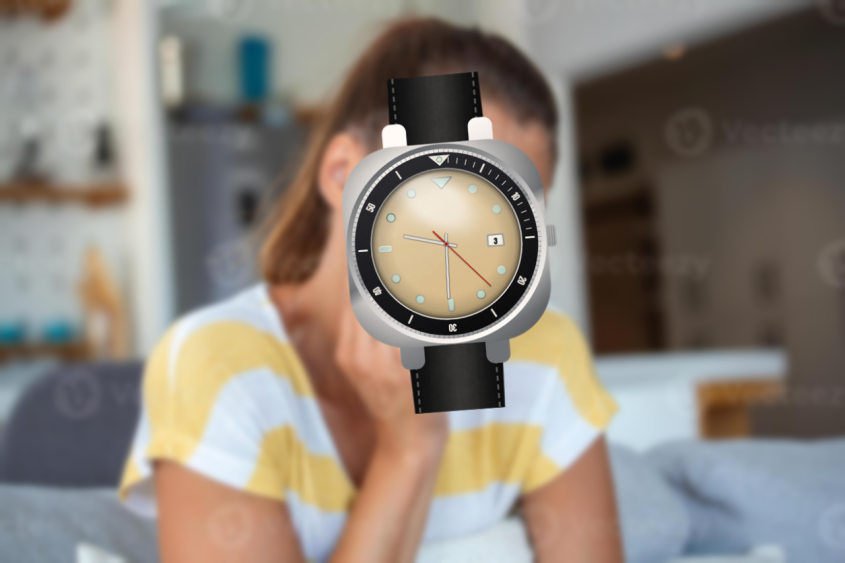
**9:30:23**
